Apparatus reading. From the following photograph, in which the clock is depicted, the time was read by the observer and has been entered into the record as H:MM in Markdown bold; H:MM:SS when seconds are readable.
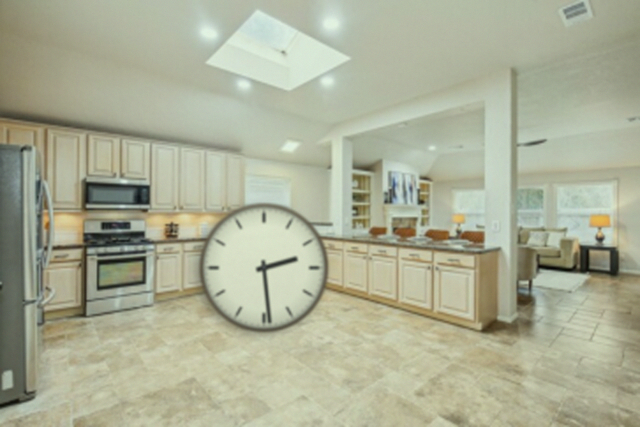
**2:29**
